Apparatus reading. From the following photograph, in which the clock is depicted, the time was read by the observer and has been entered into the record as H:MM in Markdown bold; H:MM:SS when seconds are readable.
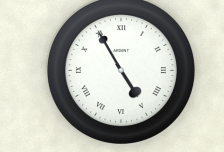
**4:55**
